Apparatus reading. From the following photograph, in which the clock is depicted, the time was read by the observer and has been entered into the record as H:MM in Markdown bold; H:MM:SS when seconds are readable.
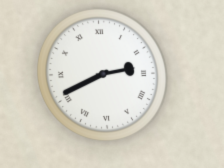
**2:41**
